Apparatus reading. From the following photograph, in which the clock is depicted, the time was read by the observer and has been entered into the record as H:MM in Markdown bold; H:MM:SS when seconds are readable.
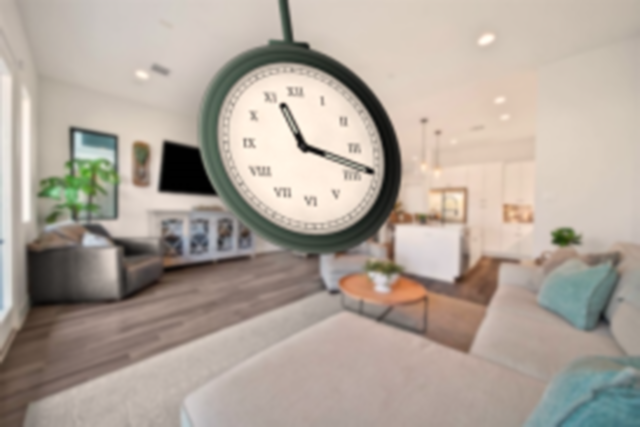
**11:18**
